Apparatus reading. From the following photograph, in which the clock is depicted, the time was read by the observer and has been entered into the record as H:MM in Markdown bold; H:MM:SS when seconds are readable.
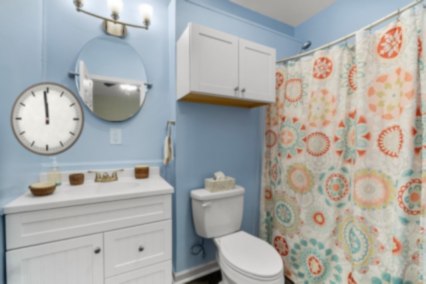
**11:59**
